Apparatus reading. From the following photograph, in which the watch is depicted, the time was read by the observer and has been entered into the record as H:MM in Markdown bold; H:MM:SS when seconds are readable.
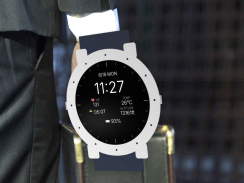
**11:27**
